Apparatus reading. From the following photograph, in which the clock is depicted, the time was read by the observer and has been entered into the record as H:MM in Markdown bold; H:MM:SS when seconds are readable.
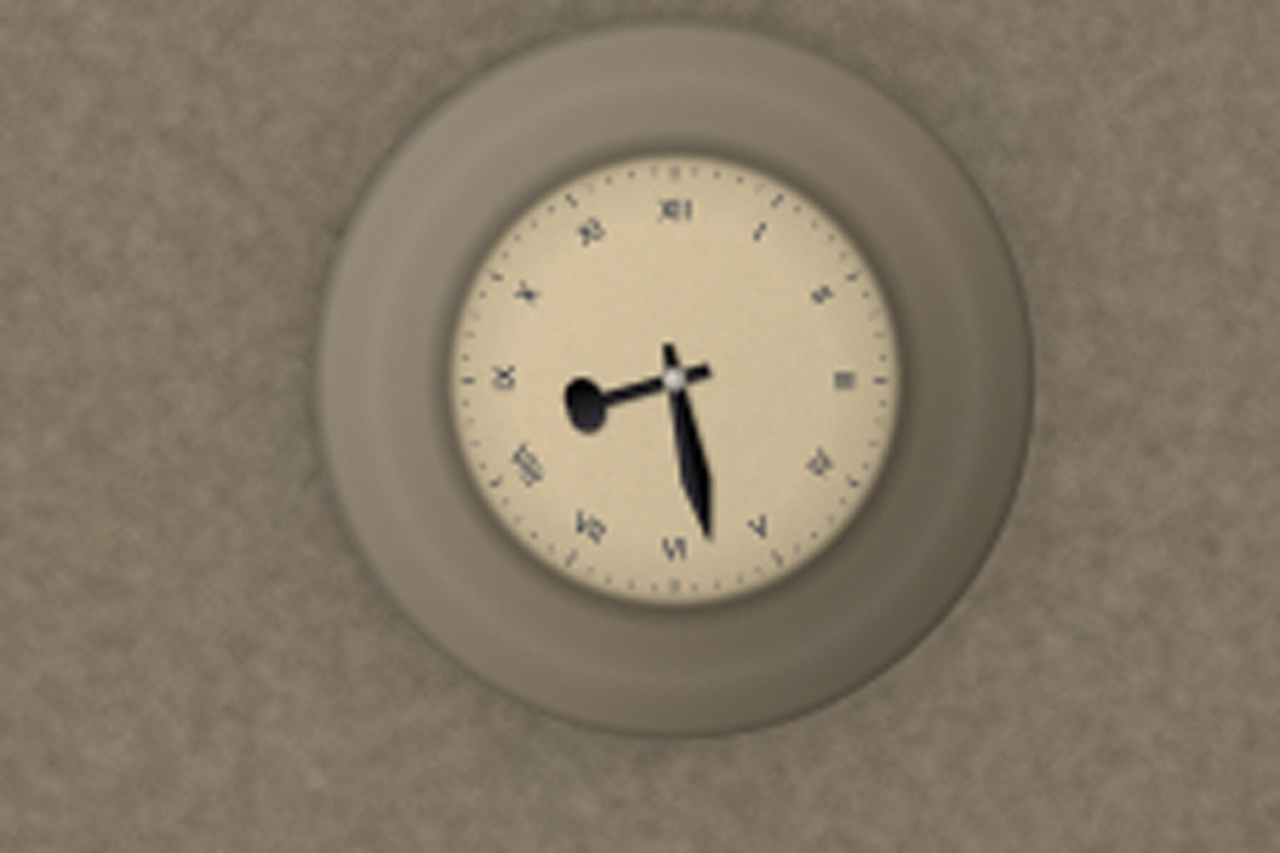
**8:28**
